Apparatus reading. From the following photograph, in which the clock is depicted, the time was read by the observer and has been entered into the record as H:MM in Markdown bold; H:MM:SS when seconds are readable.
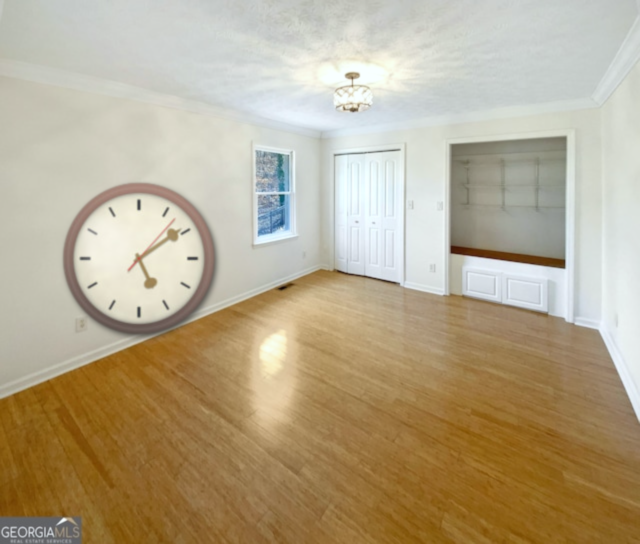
**5:09:07**
